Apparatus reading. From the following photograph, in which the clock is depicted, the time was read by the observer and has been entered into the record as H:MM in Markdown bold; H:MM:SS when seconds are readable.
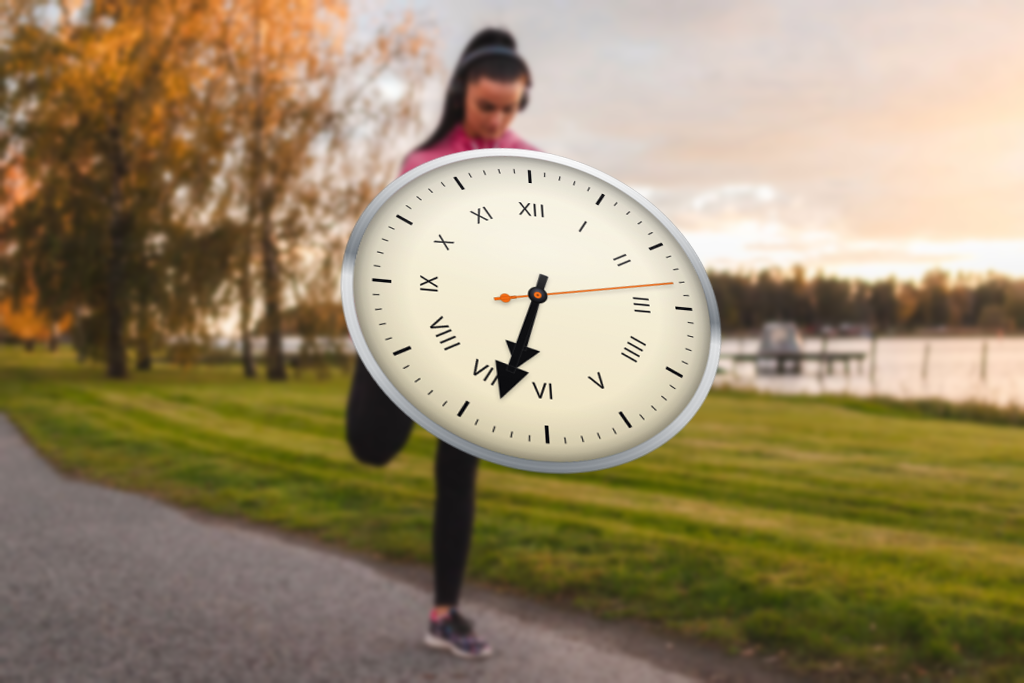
**6:33:13**
